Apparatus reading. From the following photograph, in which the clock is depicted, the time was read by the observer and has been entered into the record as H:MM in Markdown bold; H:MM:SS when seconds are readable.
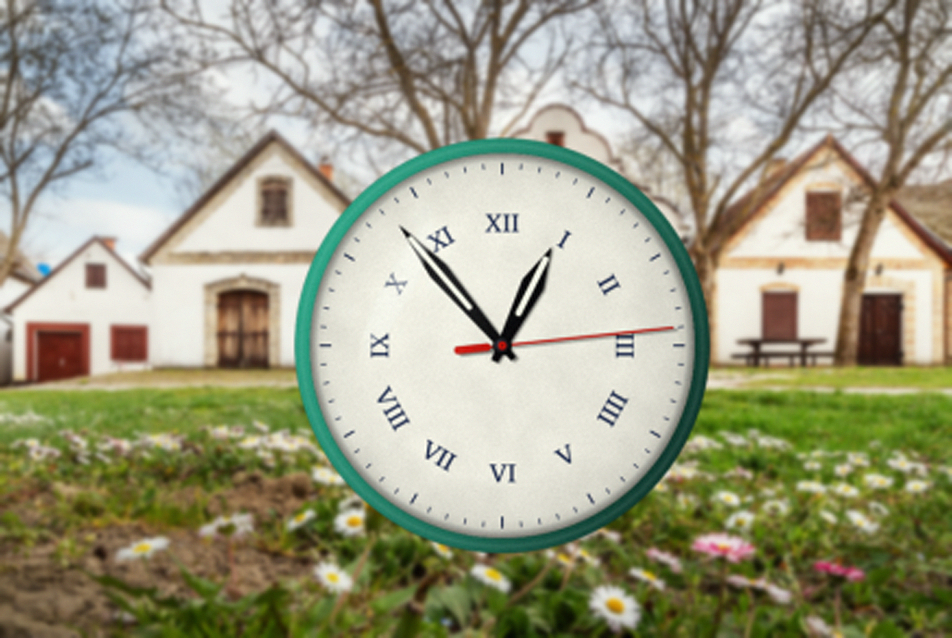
**12:53:14**
